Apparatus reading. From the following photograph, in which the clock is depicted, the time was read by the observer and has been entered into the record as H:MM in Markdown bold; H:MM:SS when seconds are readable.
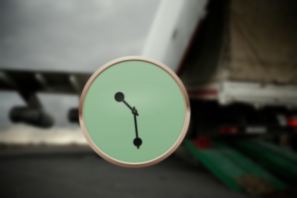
**10:29**
